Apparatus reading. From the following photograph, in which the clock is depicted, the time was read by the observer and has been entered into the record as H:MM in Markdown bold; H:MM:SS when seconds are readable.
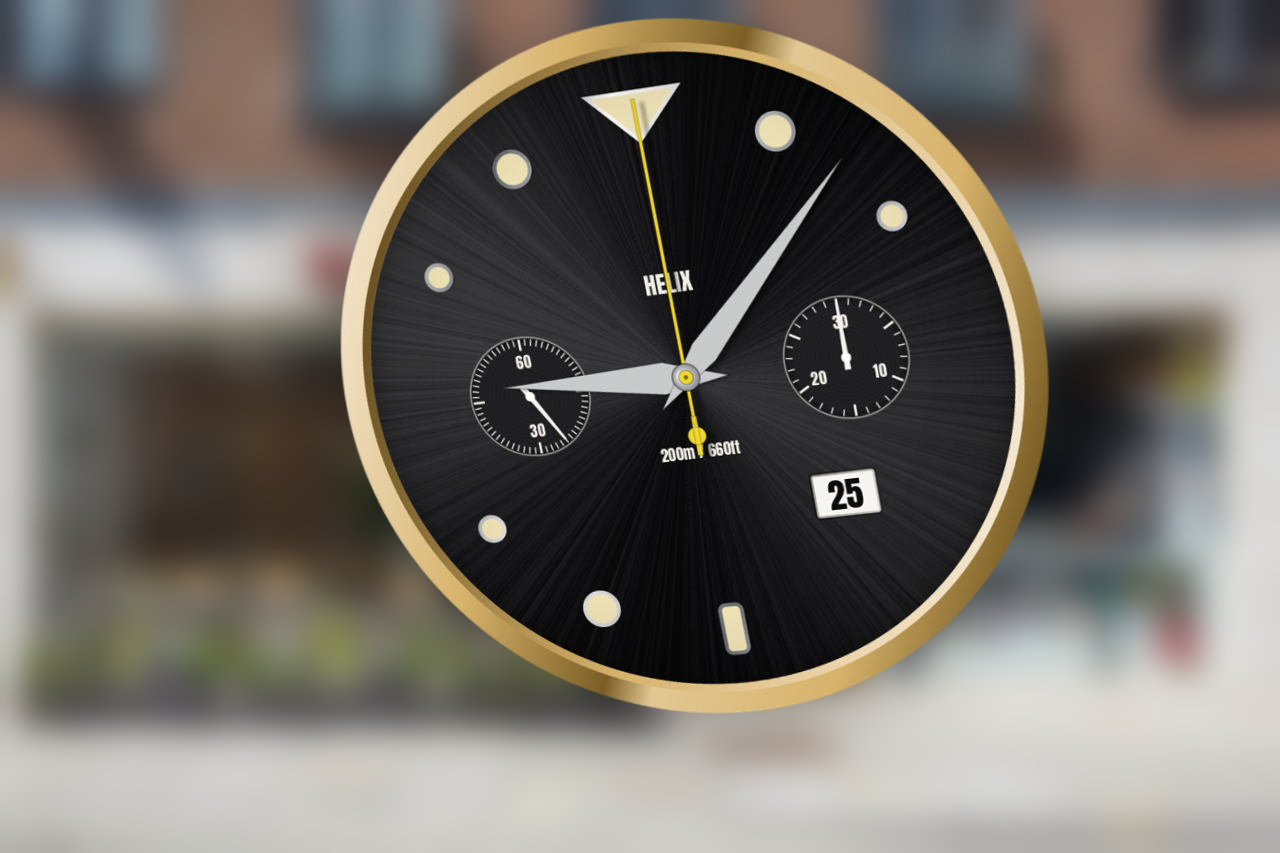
**9:07:25**
